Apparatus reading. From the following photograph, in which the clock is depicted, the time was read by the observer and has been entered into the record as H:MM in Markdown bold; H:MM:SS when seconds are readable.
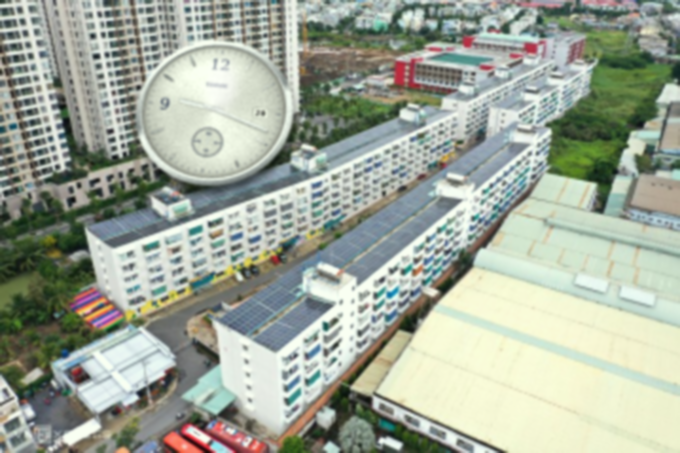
**9:18**
